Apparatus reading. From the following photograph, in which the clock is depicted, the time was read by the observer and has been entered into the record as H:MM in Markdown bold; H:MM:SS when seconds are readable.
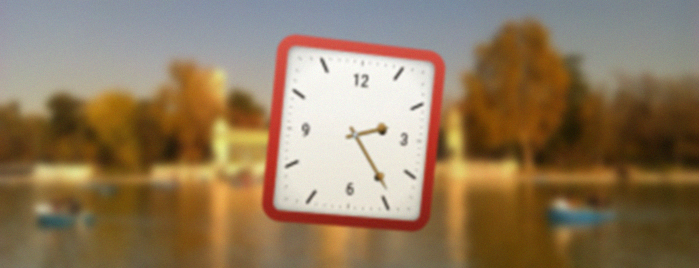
**2:24**
